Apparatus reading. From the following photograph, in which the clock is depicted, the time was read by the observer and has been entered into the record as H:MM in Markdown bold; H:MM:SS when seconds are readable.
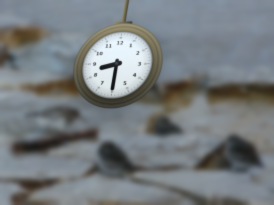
**8:30**
